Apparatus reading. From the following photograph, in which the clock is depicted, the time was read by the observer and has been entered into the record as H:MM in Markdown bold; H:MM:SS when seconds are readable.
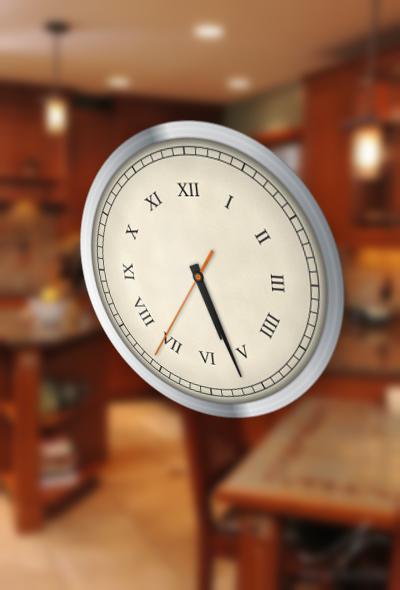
**5:26:36**
